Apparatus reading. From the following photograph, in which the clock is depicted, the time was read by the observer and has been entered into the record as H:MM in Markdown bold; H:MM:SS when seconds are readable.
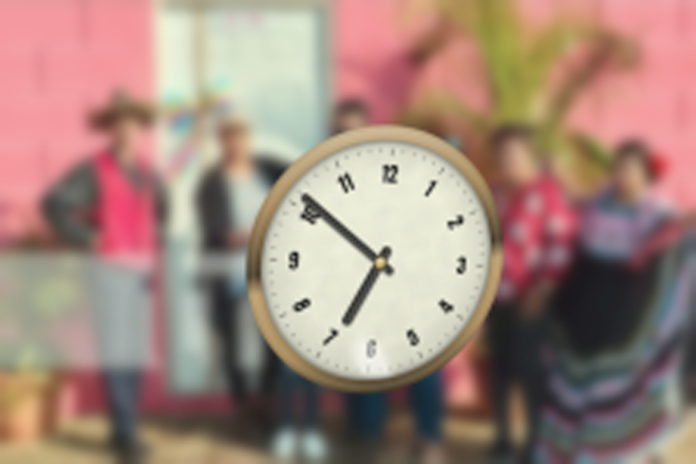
**6:51**
